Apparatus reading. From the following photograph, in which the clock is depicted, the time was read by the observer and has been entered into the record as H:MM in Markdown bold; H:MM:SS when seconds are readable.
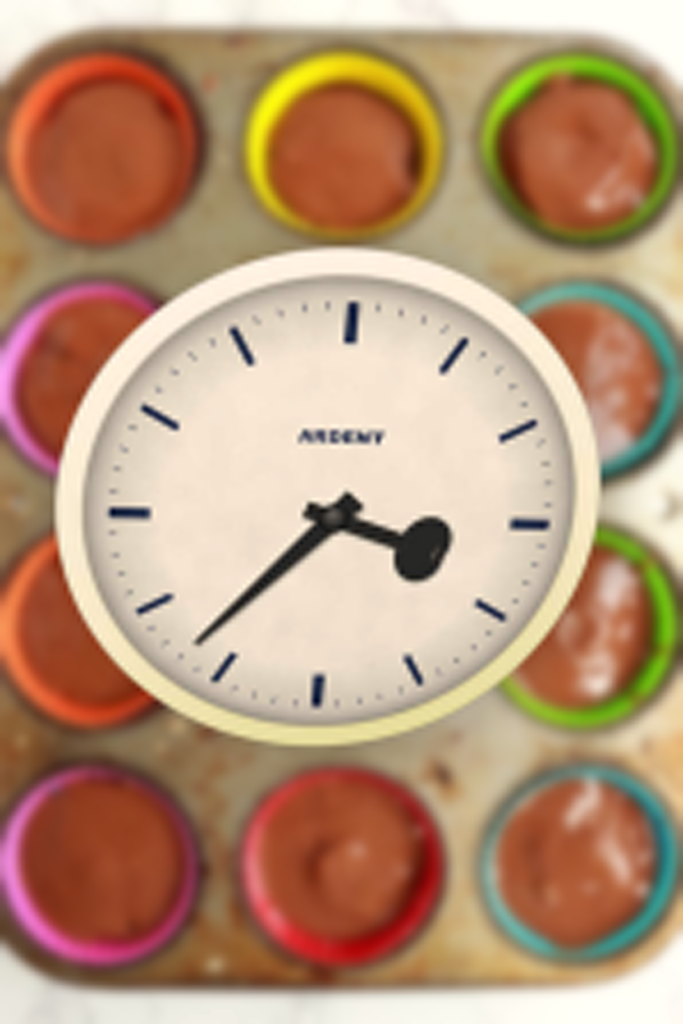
**3:37**
